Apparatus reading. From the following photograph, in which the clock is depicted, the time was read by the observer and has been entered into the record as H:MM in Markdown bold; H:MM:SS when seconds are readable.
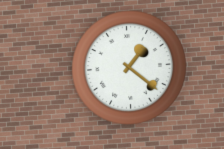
**1:22**
